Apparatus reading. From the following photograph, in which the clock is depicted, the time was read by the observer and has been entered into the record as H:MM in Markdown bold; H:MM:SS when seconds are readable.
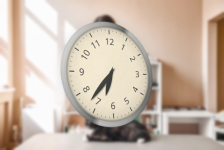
**6:37**
